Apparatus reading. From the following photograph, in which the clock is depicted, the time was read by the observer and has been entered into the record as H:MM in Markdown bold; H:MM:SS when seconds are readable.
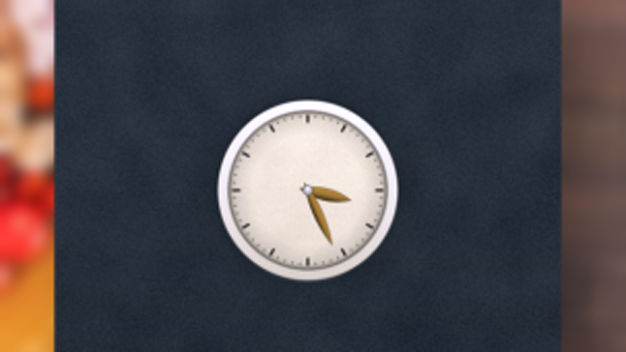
**3:26**
